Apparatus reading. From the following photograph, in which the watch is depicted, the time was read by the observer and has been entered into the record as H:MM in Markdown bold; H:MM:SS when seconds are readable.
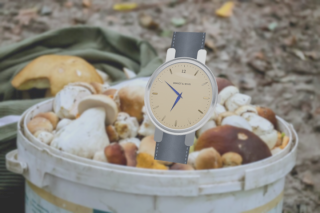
**6:51**
